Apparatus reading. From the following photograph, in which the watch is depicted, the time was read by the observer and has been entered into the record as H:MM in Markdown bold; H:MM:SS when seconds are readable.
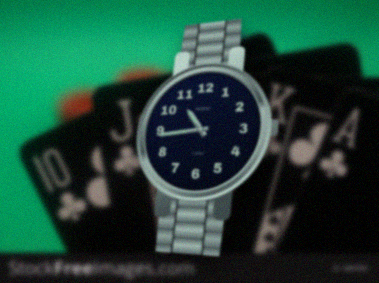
**10:44**
